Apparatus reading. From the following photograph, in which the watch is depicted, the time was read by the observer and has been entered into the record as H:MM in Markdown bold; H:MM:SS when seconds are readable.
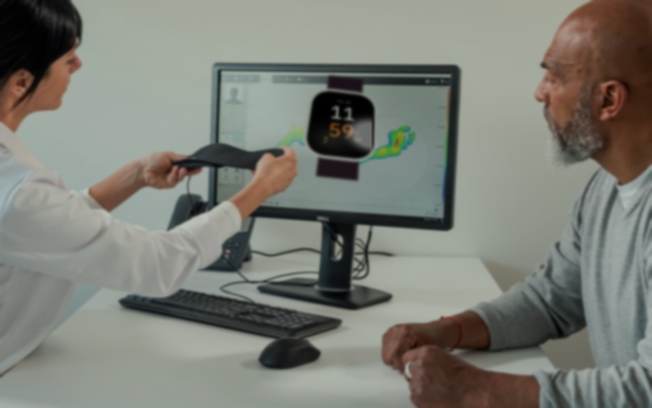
**11:59**
